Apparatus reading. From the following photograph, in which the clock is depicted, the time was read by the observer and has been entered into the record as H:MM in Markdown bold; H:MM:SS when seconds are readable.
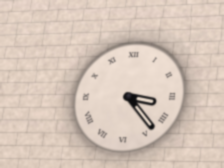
**3:23**
